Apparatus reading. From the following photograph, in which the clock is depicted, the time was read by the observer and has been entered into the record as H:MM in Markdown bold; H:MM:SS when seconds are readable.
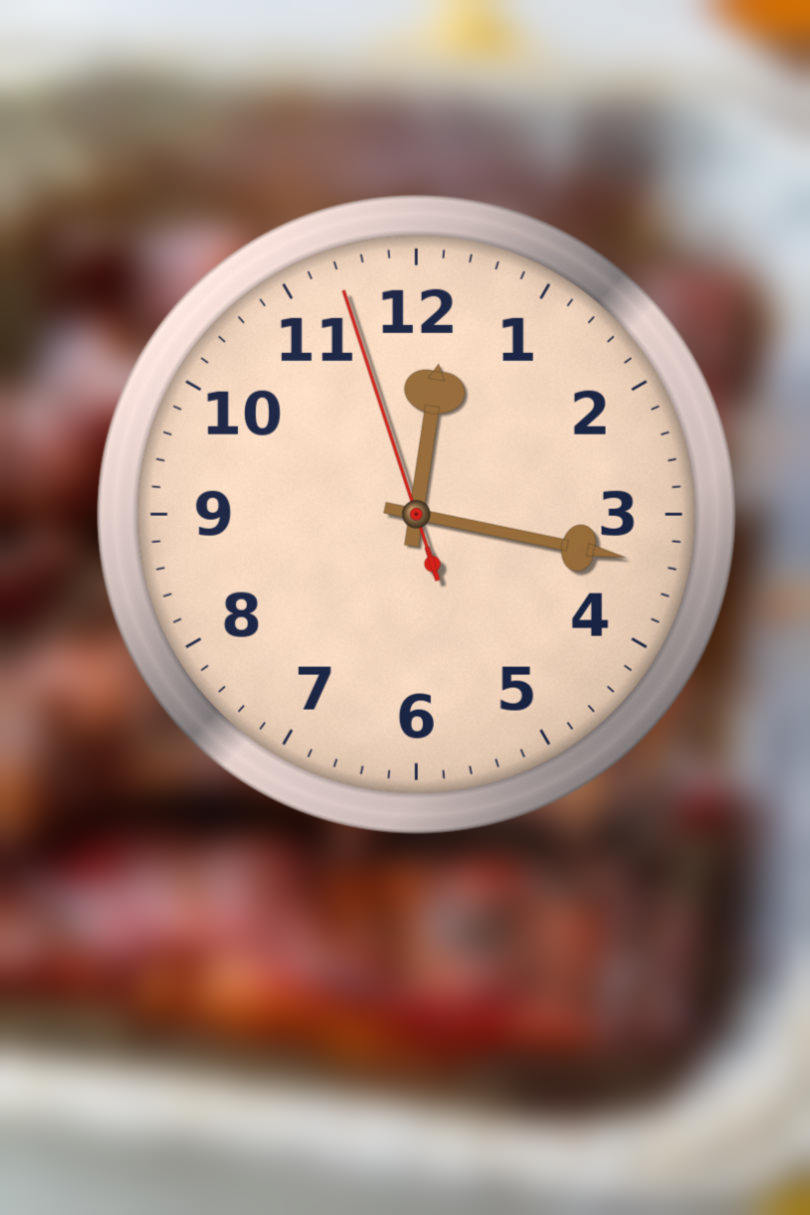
**12:16:57**
